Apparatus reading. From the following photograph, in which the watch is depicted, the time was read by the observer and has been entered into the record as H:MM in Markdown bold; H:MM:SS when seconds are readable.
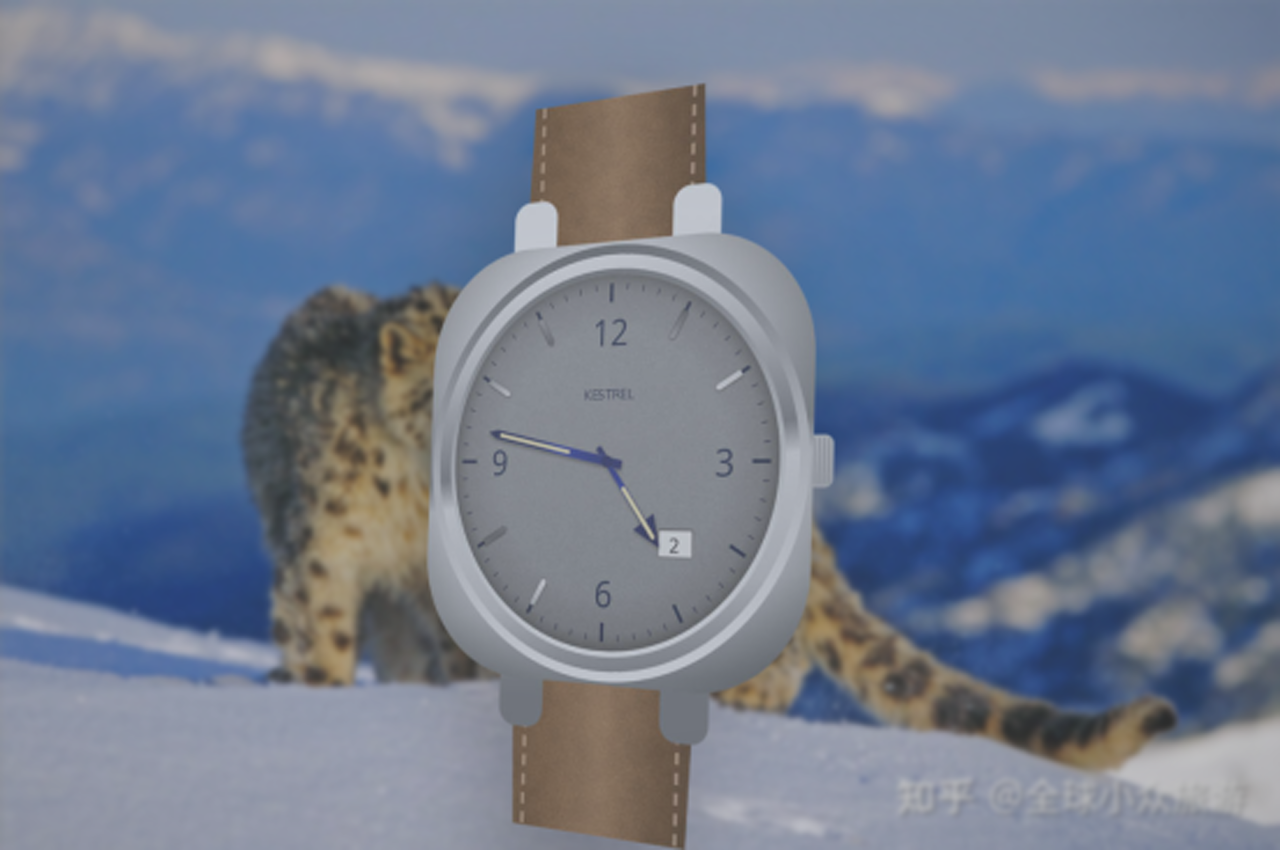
**4:47**
